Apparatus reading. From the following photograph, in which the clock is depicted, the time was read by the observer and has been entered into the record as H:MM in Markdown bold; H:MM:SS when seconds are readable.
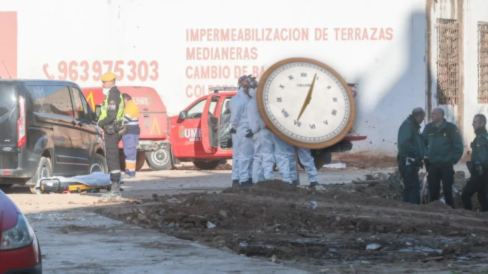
**7:04**
